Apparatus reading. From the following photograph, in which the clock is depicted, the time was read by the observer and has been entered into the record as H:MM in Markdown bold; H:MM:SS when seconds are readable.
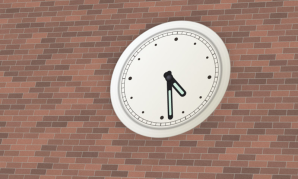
**4:28**
